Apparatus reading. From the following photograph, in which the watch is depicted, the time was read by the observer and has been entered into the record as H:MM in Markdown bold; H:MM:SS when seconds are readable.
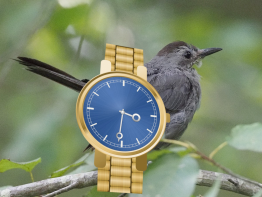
**3:31**
